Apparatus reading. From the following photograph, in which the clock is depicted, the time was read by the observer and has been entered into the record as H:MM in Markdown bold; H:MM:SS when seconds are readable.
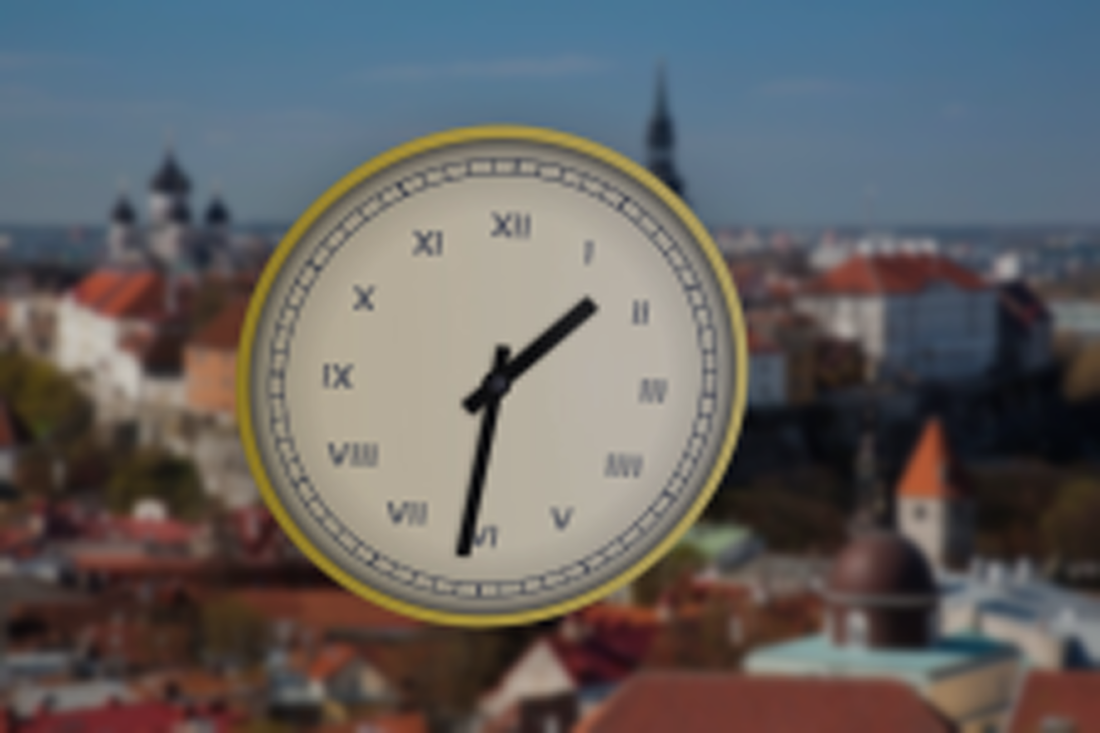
**1:31**
